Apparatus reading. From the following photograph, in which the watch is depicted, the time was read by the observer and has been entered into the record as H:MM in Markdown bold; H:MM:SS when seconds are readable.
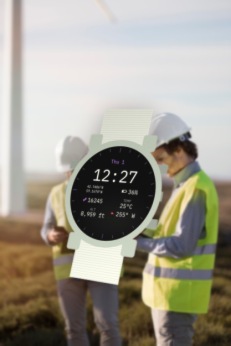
**12:27**
